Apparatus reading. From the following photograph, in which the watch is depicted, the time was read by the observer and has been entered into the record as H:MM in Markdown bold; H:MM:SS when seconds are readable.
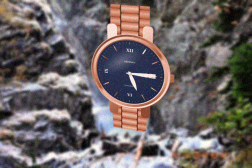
**5:15**
